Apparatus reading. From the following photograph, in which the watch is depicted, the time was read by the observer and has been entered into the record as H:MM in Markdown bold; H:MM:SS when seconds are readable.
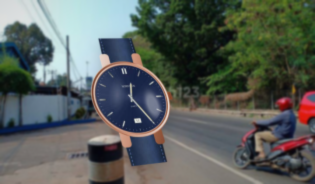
**12:25**
